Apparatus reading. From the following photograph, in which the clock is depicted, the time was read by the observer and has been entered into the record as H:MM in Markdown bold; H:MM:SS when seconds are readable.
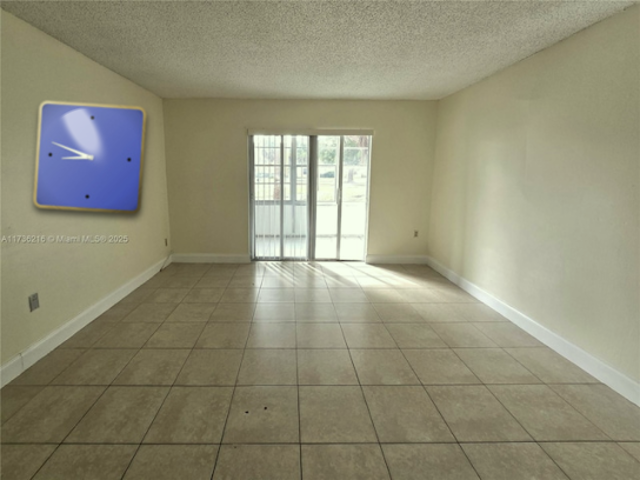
**8:48**
